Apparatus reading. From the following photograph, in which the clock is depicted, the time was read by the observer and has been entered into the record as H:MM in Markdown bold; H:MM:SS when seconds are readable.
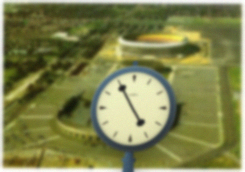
**4:55**
